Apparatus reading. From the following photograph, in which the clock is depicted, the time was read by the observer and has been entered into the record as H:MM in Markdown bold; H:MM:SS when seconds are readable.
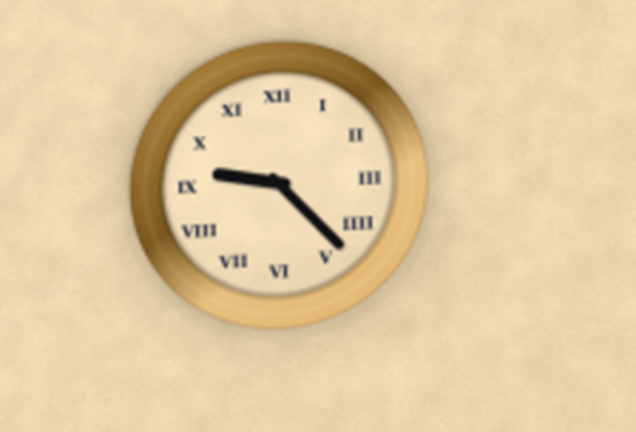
**9:23**
